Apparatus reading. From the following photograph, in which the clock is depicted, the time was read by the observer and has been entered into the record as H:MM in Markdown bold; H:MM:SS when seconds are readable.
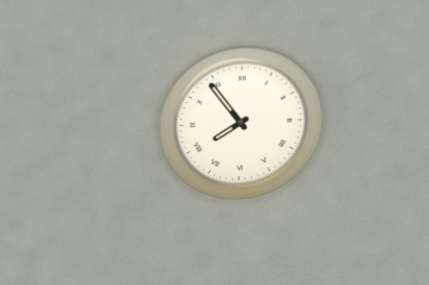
**7:54**
